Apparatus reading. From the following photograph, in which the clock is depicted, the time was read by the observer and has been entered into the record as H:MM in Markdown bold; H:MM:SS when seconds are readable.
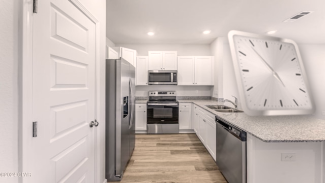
**4:54**
